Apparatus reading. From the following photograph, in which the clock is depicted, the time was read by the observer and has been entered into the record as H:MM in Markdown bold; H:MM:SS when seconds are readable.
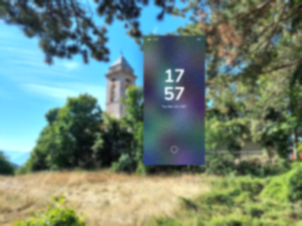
**17:57**
